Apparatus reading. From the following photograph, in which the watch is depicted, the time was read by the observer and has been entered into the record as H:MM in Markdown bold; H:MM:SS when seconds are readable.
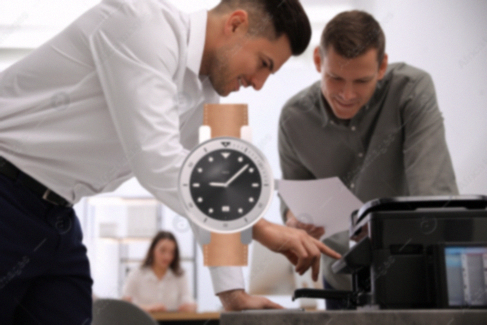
**9:08**
